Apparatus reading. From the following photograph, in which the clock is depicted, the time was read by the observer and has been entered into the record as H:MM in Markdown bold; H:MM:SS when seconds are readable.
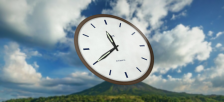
**11:40**
